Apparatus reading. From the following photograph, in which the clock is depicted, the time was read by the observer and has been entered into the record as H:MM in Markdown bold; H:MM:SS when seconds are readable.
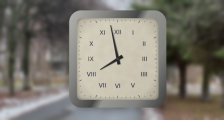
**7:58**
